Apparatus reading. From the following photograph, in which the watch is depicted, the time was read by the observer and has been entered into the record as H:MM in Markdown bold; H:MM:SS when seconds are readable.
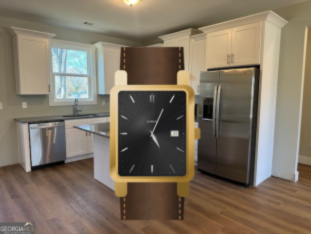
**5:04**
